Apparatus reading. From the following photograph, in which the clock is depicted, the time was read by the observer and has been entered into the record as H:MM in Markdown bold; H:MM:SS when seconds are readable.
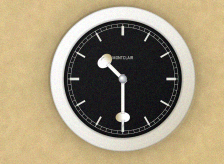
**10:30**
